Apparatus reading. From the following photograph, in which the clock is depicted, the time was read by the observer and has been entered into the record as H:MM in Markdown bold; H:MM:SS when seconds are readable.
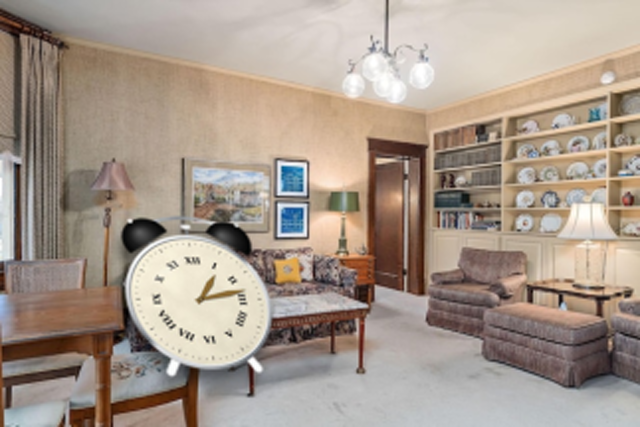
**1:13**
